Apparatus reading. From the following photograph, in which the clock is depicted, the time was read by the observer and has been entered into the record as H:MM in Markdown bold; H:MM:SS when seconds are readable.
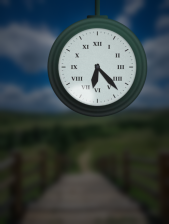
**6:23**
